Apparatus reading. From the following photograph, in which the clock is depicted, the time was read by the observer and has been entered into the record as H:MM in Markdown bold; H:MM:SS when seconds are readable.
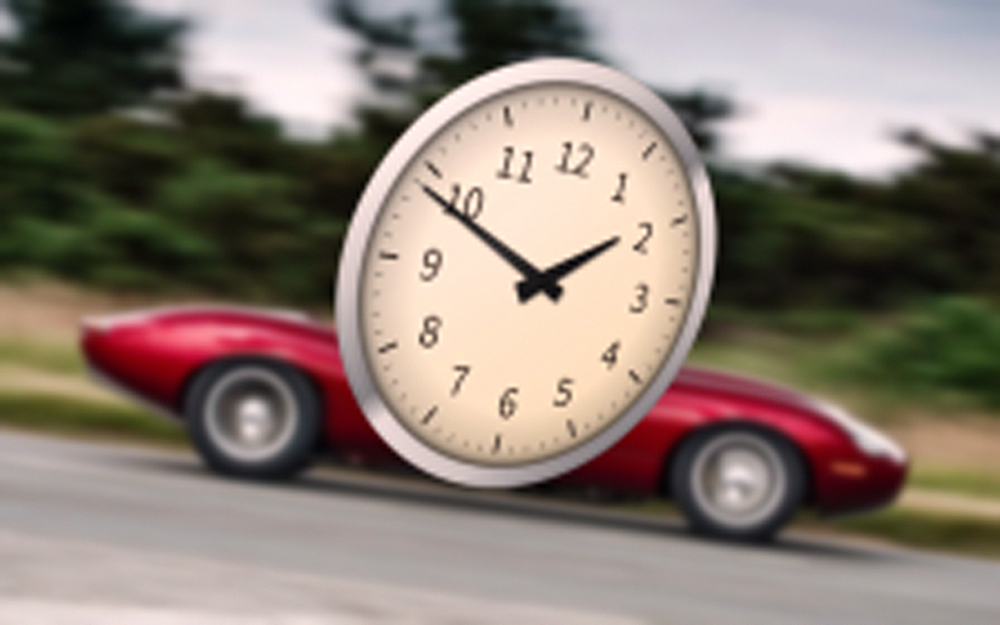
**1:49**
